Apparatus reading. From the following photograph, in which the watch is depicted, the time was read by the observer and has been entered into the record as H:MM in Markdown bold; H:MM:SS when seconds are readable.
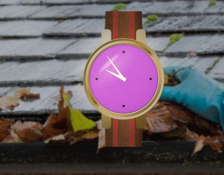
**9:54**
